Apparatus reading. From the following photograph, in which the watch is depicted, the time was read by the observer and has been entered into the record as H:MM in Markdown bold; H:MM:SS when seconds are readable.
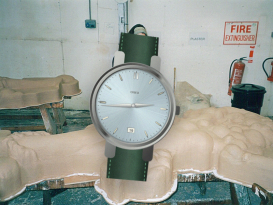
**2:44**
